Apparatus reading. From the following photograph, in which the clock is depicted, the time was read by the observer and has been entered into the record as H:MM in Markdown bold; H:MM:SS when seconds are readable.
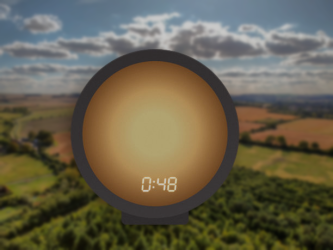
**0:48**
